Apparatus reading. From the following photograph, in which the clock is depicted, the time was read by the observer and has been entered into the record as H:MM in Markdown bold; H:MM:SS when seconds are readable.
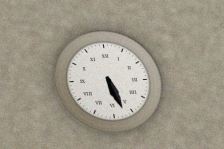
**5:27**
